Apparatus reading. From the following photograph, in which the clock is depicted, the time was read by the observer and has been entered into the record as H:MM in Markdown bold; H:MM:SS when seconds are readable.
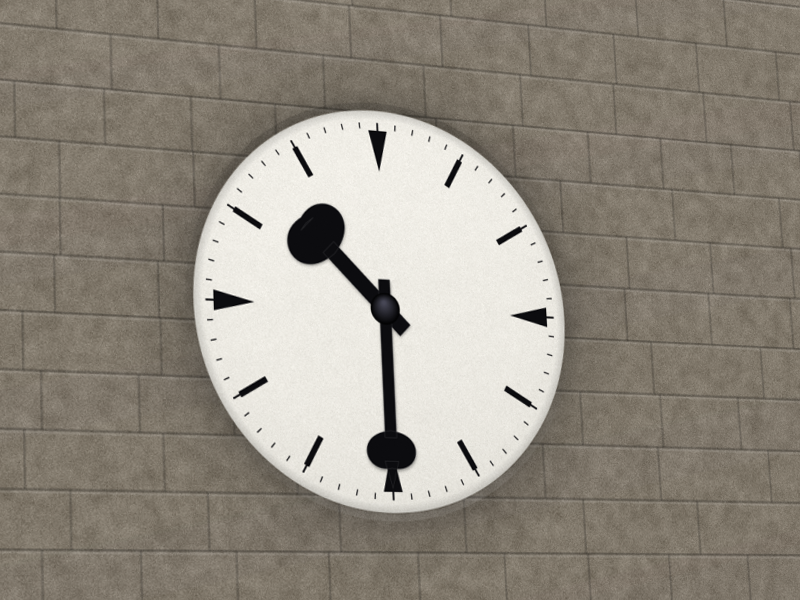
**10:30**
